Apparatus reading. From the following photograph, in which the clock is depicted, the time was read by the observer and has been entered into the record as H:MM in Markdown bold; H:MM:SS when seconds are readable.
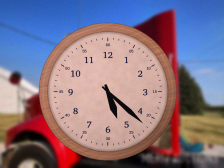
**5:22**
